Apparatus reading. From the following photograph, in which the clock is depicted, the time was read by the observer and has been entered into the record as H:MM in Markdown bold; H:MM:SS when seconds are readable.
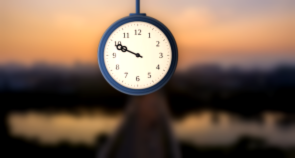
**9:49**
